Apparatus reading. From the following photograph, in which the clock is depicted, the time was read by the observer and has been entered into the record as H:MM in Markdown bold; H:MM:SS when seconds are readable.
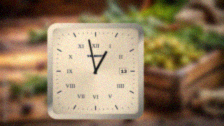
**12:58**
